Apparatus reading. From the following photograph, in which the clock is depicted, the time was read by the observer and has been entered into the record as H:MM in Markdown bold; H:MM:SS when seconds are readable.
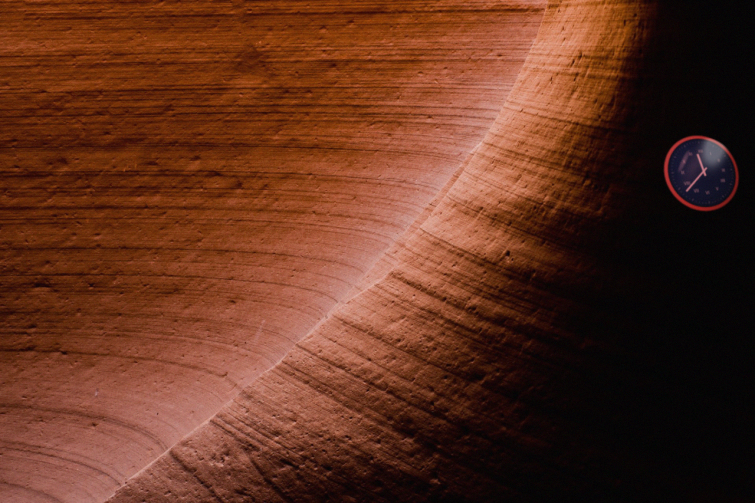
**11:38**
